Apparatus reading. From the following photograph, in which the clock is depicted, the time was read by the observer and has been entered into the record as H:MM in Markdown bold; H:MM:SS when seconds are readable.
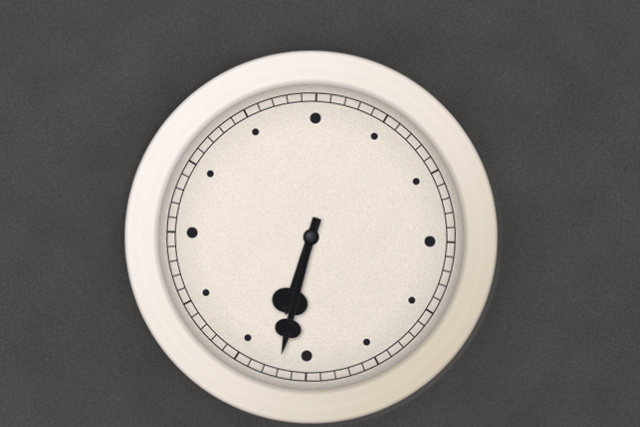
**6:32**
